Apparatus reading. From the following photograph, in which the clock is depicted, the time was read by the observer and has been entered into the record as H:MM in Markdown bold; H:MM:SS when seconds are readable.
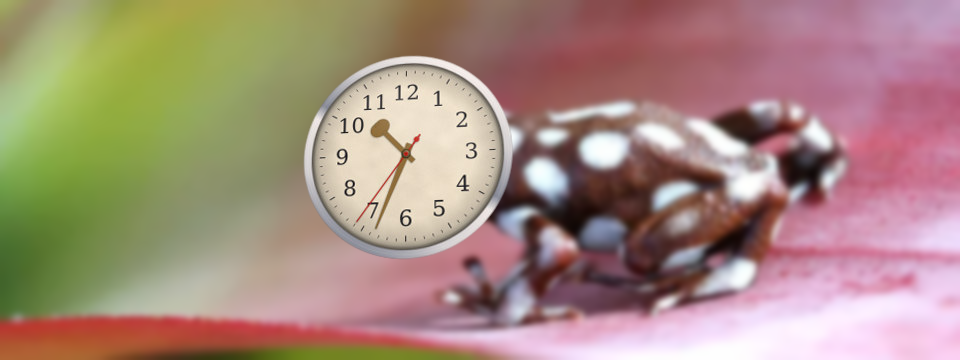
**10:33:36**
